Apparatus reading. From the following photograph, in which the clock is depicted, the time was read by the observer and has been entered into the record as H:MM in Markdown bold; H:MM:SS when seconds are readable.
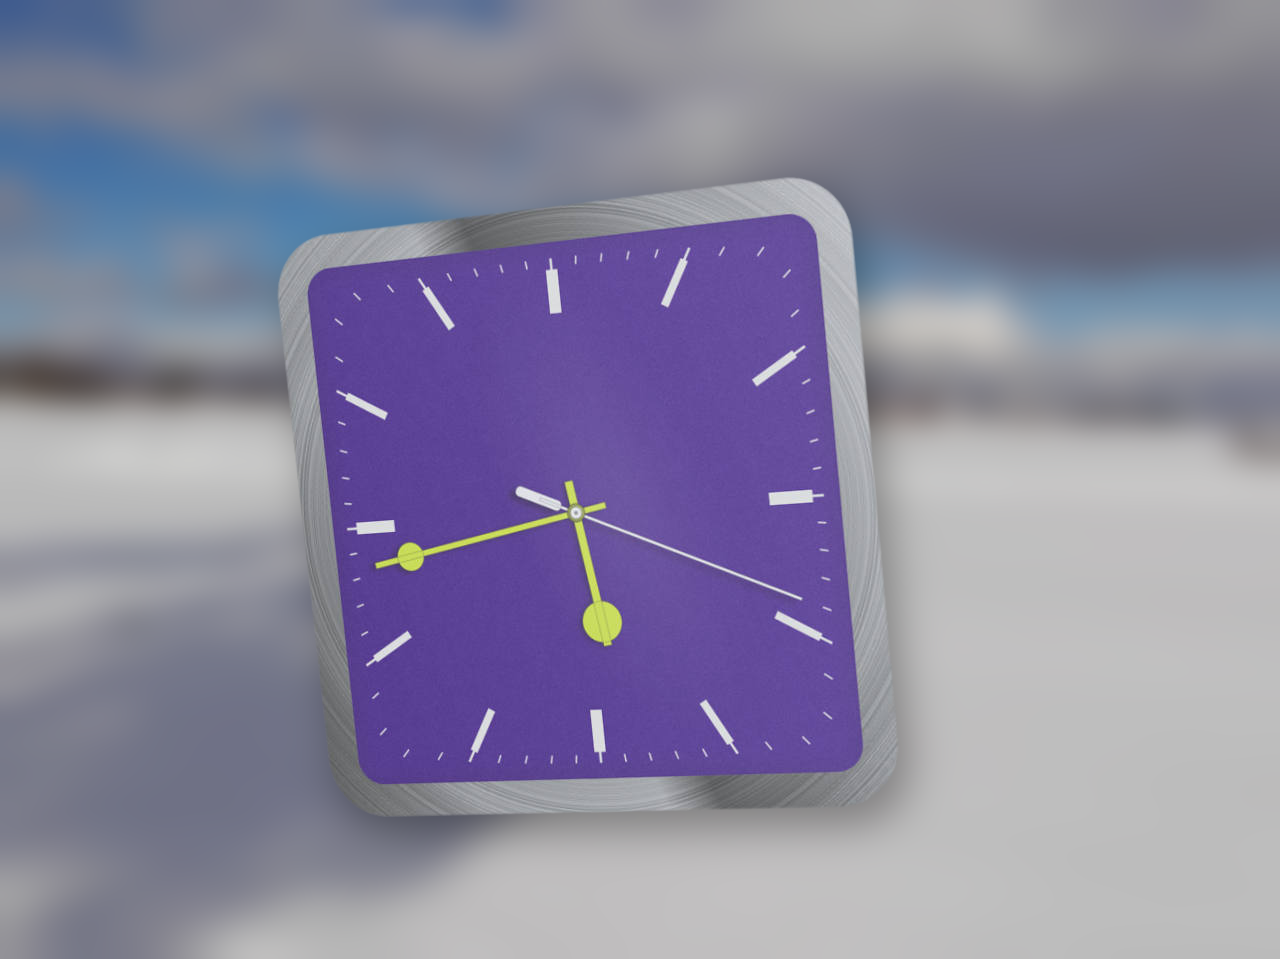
**5:43:19**
